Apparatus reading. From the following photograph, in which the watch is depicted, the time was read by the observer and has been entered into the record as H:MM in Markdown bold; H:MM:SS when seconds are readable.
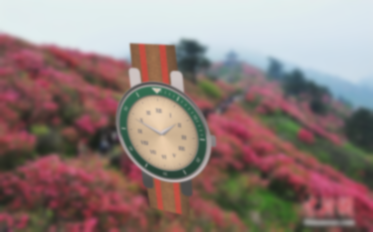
**1:49**
